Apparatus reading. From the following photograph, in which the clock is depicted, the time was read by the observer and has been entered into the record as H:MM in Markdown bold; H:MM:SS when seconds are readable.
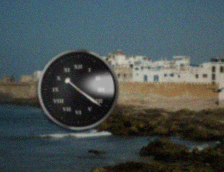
**10:21**
